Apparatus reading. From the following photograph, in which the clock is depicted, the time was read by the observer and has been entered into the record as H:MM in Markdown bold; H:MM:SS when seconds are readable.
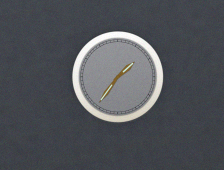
**1:36**
